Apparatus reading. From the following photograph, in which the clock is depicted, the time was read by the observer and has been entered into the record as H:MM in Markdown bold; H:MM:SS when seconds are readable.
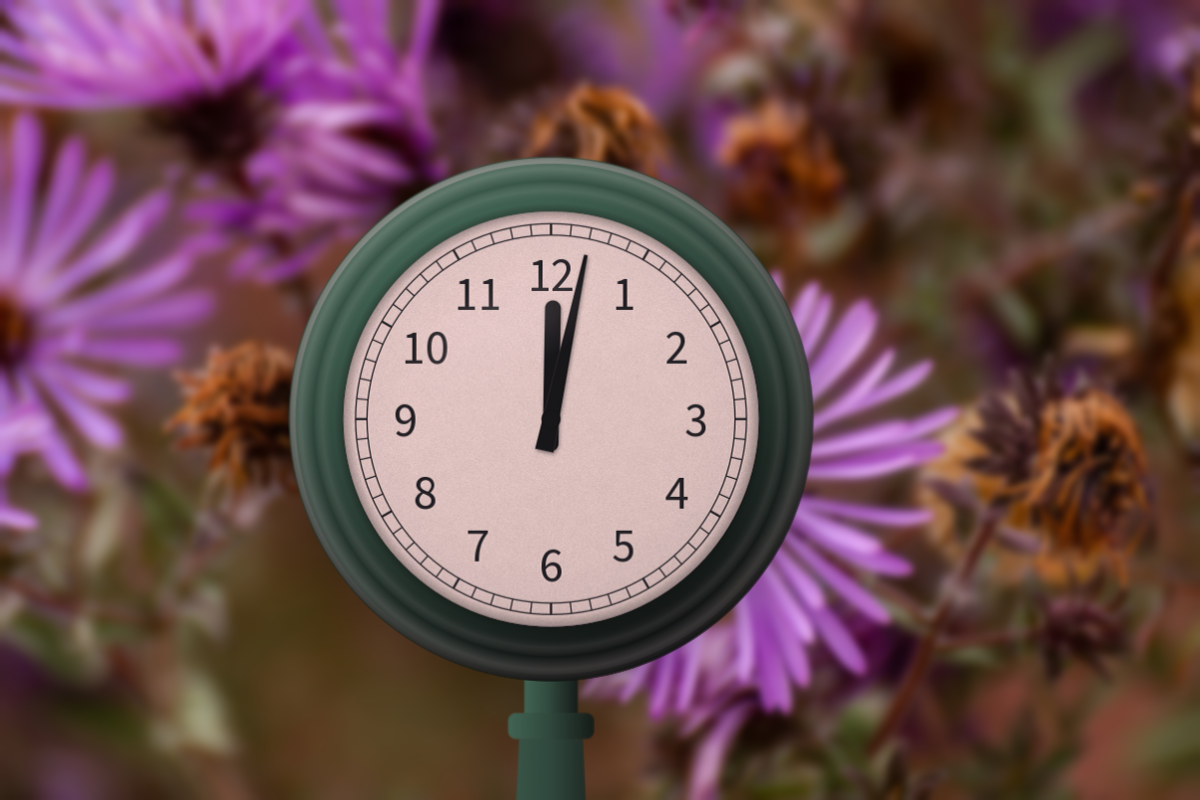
**12:02**
